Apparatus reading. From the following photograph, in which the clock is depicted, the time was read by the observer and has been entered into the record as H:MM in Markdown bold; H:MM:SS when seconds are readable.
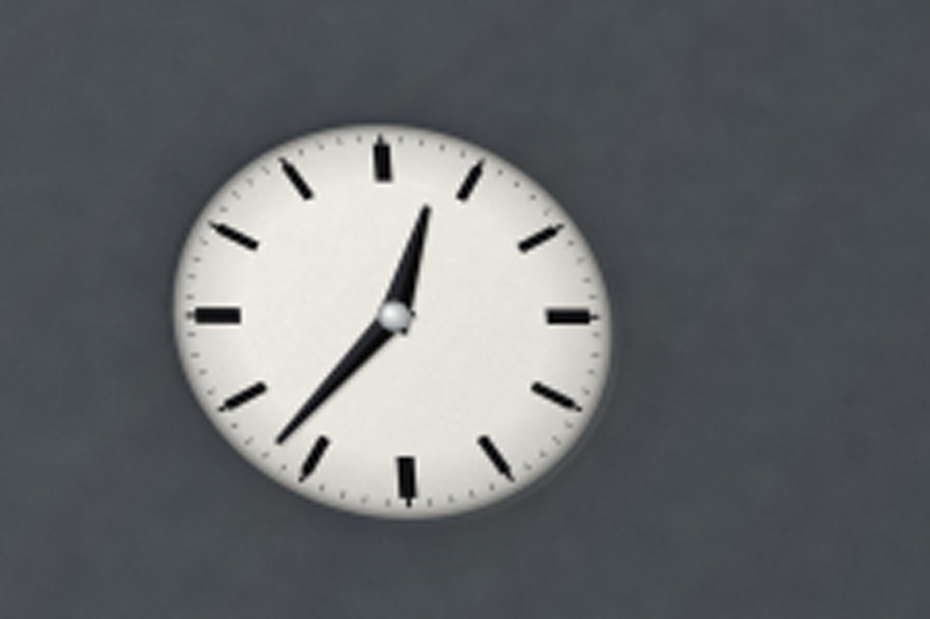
**12:37**
